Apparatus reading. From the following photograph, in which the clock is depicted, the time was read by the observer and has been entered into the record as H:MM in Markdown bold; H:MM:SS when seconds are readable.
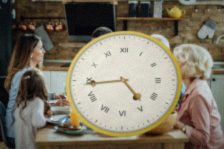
**4:44**
